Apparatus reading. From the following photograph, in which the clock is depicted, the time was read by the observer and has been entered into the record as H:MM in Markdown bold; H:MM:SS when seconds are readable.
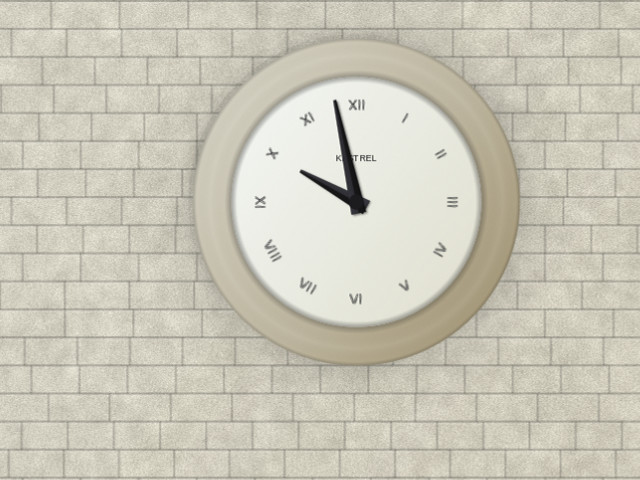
**9:58**
